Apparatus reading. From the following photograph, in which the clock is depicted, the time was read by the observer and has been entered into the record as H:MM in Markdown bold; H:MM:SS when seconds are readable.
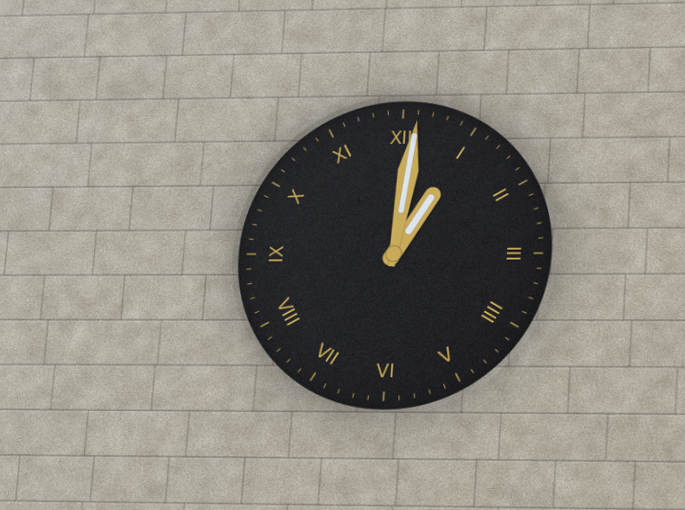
**1:01**
